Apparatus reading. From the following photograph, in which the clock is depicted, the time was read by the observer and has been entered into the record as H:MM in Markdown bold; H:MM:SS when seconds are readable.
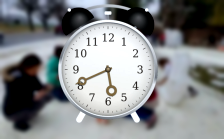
**5:41**
